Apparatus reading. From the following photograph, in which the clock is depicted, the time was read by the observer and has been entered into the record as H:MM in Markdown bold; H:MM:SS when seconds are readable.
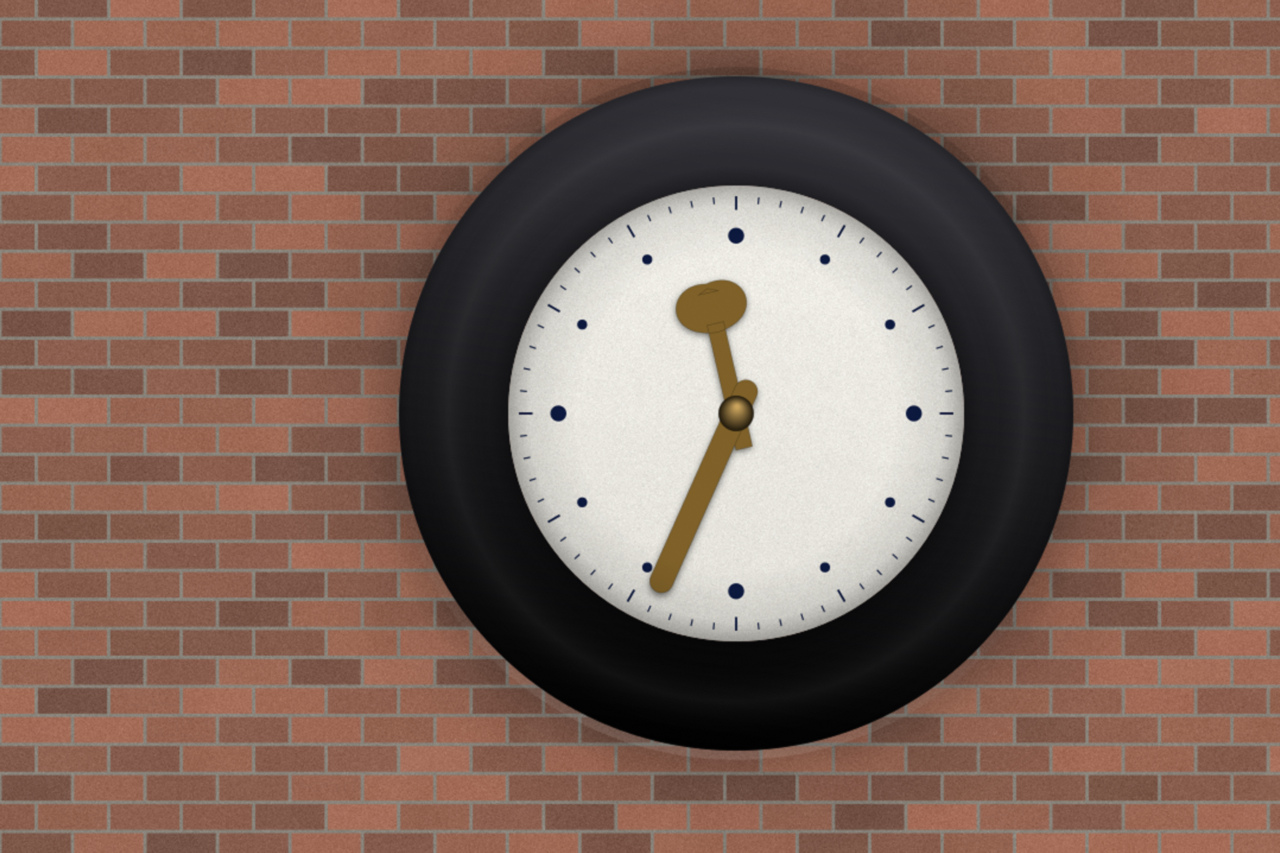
**11:34**
